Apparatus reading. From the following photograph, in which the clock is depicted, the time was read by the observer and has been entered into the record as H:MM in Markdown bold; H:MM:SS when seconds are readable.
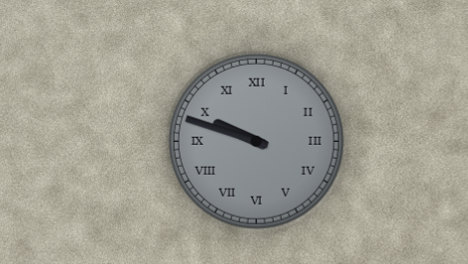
**9:48**
